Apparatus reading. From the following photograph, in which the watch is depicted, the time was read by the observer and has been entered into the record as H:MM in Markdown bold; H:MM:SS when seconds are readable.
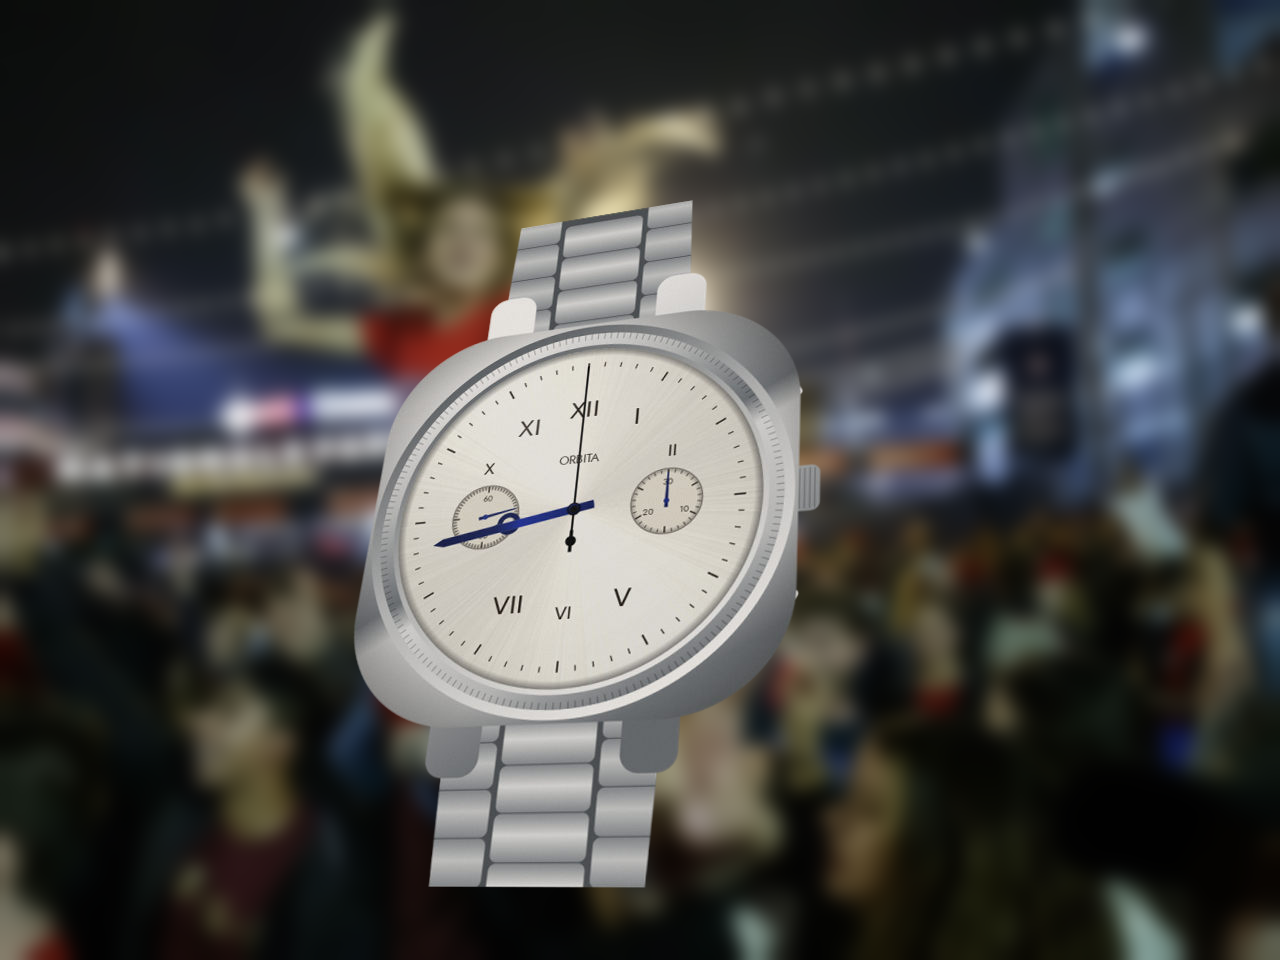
**8:43:13**
